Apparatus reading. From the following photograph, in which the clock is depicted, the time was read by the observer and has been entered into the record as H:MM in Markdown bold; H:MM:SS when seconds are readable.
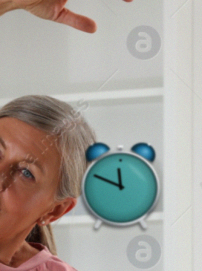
**11:49**
